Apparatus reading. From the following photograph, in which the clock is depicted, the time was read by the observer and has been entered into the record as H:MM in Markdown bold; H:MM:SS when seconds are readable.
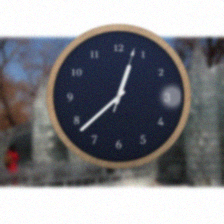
**12:38:03**
